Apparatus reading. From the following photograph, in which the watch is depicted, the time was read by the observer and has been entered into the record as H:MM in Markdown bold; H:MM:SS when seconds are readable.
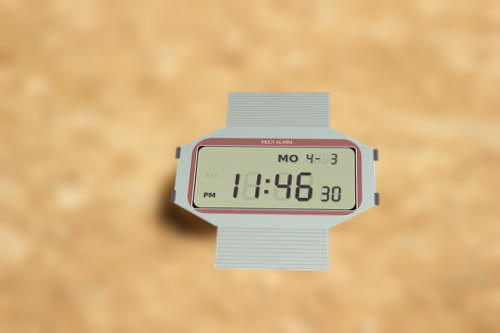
**11:46:30**
